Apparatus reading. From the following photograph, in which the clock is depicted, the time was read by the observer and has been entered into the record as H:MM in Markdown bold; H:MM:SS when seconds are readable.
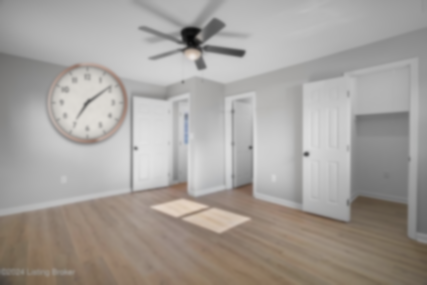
**7:09**
